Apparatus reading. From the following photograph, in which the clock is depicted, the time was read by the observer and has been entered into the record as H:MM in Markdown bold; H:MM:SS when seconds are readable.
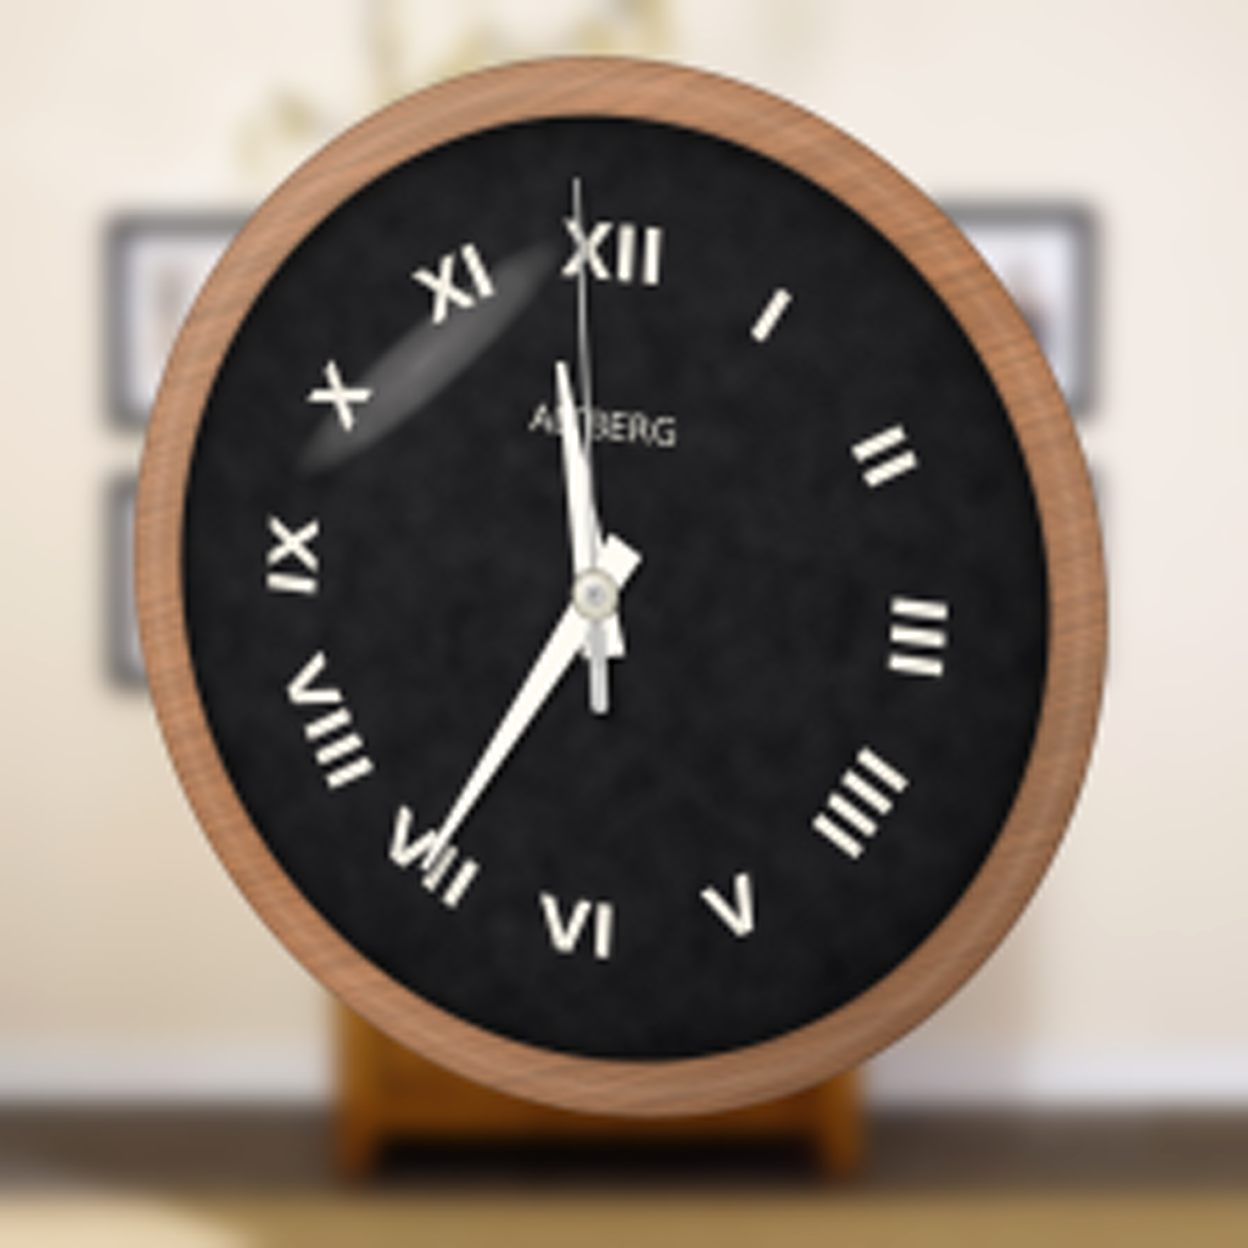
**11:34:59**
